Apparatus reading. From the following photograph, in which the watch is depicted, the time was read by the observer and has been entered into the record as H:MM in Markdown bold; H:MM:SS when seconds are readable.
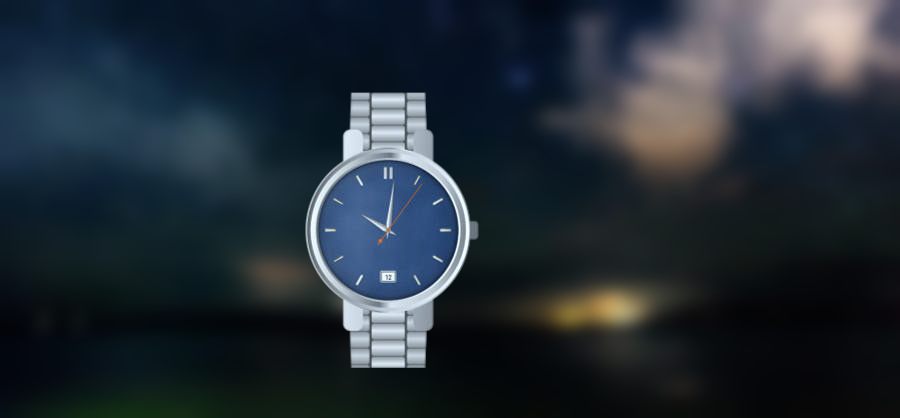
**10:01:06**
